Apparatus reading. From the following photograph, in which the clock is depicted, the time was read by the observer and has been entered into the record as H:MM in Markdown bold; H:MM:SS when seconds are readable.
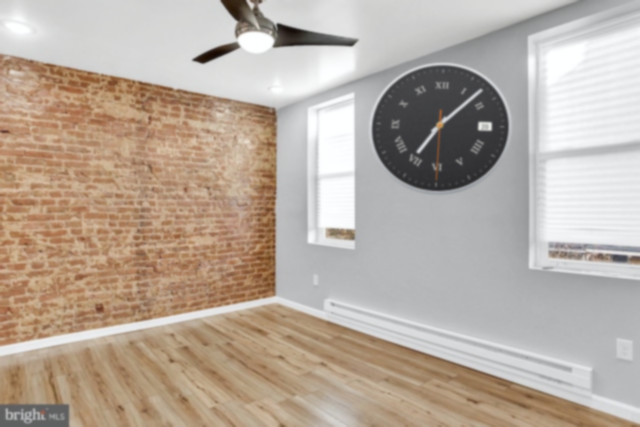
**7:07:30**
